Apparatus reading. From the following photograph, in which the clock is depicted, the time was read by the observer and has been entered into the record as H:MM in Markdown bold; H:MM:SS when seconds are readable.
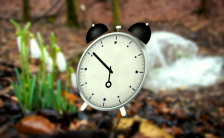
**5:51**
